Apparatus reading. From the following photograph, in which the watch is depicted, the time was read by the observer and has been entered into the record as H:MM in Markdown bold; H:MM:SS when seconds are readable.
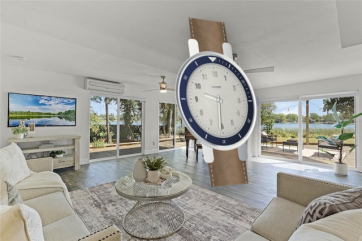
**9:31**
